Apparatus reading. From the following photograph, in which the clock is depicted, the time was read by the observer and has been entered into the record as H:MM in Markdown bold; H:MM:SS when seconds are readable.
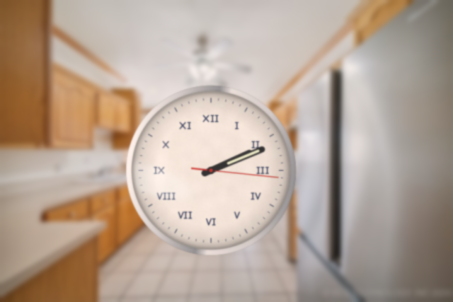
**2:11:16**
